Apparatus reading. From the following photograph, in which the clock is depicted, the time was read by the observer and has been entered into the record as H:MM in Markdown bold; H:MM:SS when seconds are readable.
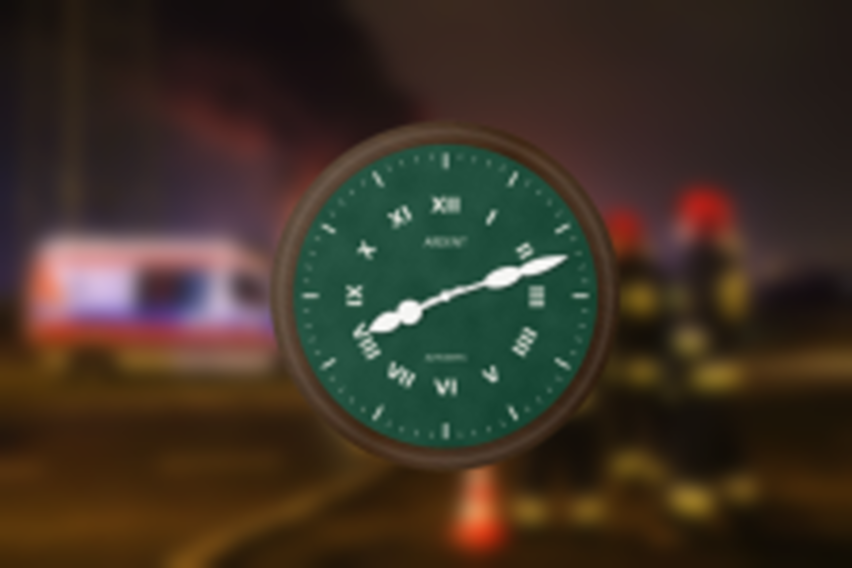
**8:12**
